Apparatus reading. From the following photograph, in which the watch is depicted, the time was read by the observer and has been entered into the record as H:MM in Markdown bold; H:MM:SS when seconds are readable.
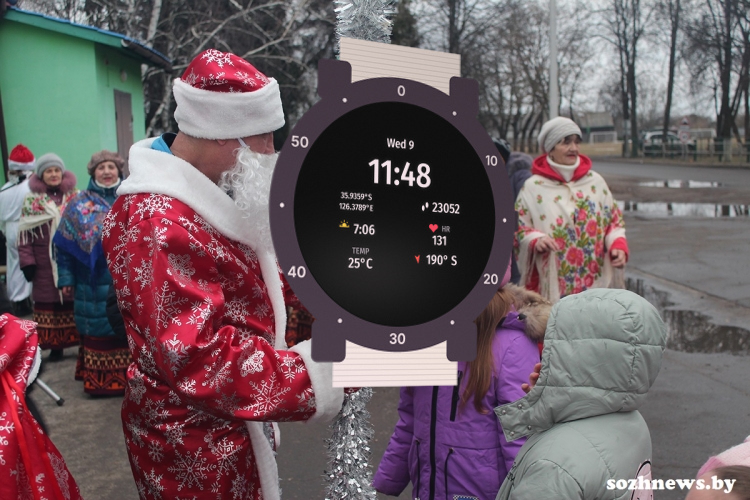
**11:48**
